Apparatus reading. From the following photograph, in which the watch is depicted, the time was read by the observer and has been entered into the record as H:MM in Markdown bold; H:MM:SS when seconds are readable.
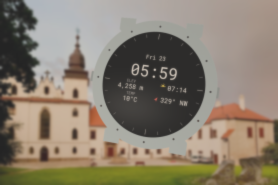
**5:59**
